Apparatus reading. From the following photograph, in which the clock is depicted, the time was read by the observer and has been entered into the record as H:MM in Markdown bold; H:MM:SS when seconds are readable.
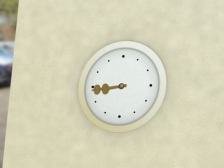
**8:44**
